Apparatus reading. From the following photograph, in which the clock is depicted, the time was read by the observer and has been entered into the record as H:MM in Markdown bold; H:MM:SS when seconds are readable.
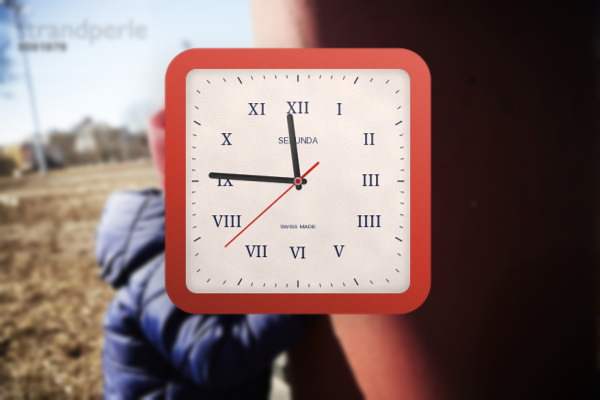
**11:45:38**
